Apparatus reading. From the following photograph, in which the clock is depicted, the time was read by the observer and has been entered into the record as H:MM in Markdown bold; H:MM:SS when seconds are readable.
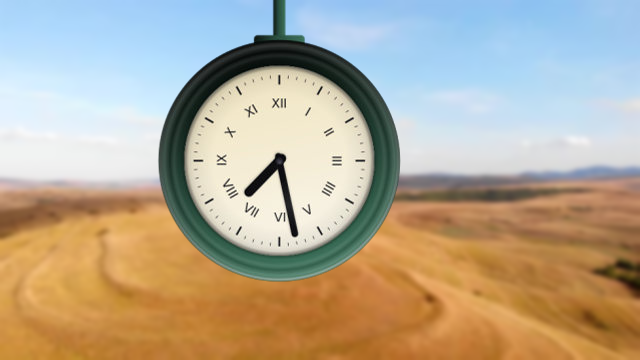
**7:28**
